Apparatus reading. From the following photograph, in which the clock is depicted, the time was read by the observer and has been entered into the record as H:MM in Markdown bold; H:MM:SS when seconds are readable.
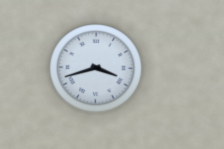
**3:42**
